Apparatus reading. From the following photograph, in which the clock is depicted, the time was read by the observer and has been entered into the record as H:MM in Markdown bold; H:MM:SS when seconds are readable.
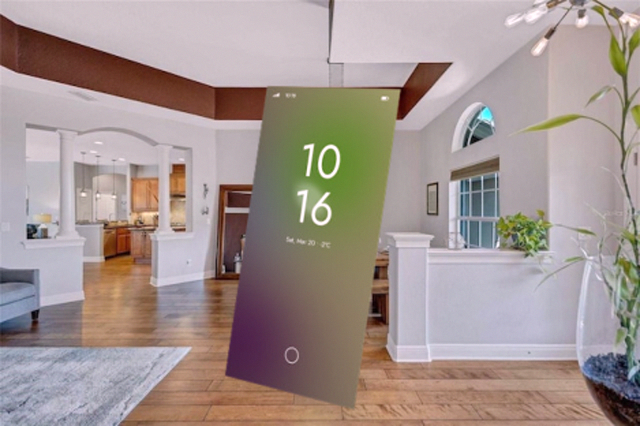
**10:16**
